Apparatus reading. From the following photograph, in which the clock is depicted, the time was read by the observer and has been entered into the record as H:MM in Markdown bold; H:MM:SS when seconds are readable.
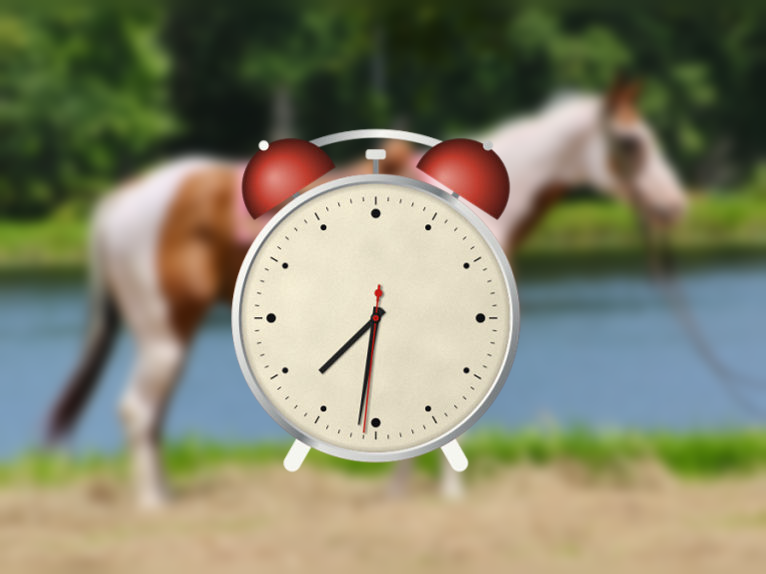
**7:31:31**
